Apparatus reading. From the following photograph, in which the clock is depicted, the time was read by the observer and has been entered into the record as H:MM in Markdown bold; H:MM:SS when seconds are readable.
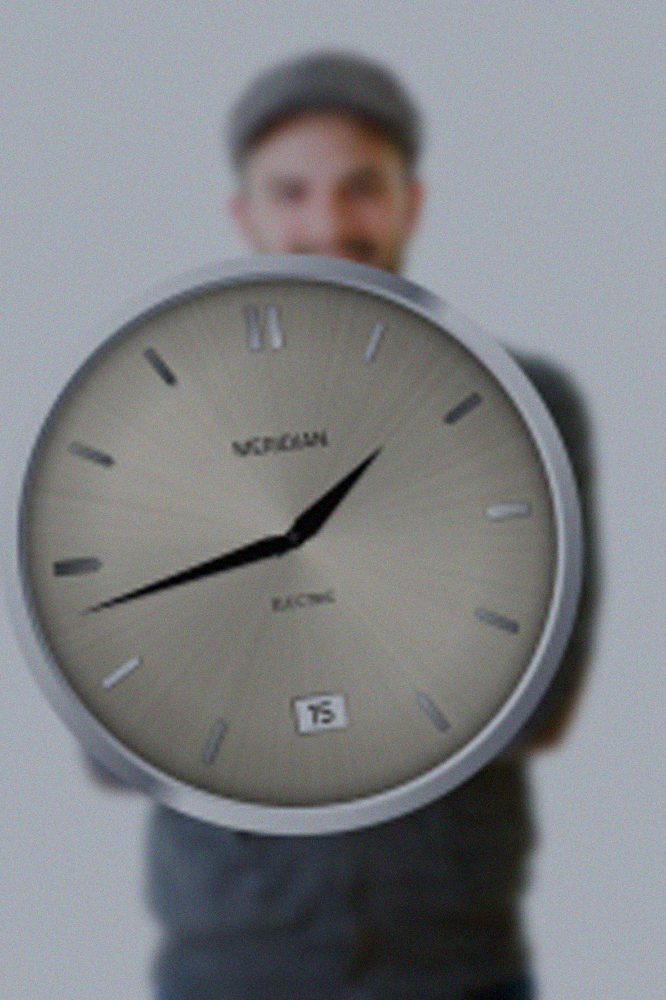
**1:43**
